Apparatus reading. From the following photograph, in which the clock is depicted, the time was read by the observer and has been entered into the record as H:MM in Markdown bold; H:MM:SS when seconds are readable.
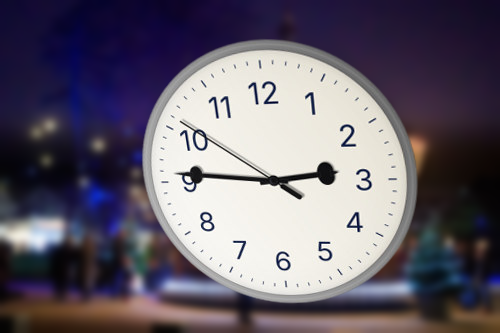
**2:45:51**
